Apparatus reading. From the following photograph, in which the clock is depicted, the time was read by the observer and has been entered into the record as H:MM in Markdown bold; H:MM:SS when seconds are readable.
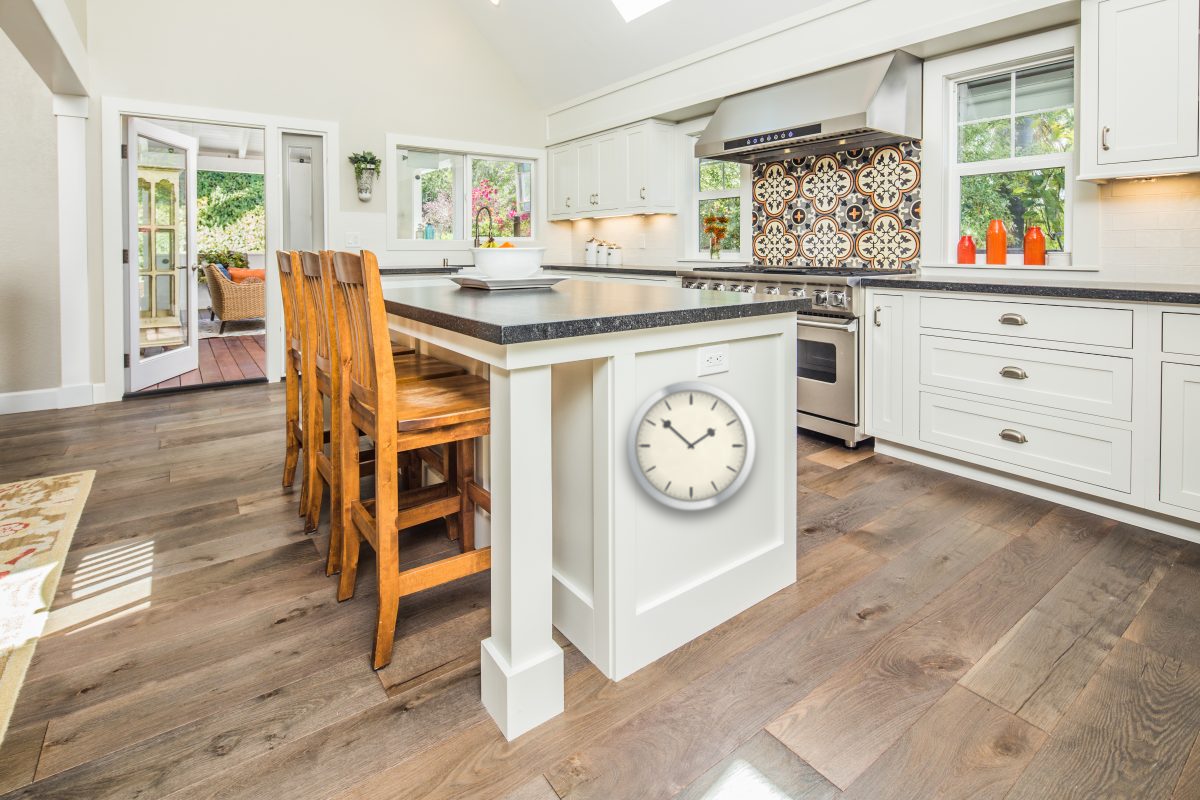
**1:52**
